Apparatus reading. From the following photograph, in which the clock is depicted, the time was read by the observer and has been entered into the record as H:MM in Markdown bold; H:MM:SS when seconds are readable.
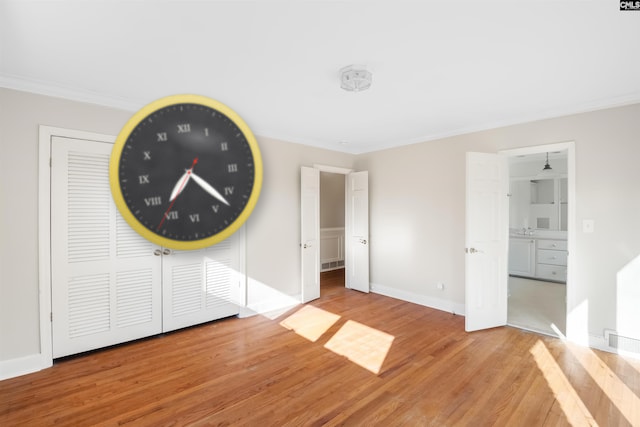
**7:22:36**
